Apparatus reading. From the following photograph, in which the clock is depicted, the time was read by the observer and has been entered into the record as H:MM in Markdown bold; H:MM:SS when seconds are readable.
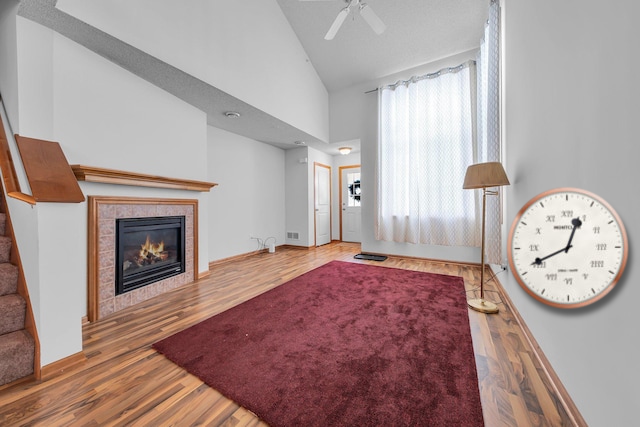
**12:41**
